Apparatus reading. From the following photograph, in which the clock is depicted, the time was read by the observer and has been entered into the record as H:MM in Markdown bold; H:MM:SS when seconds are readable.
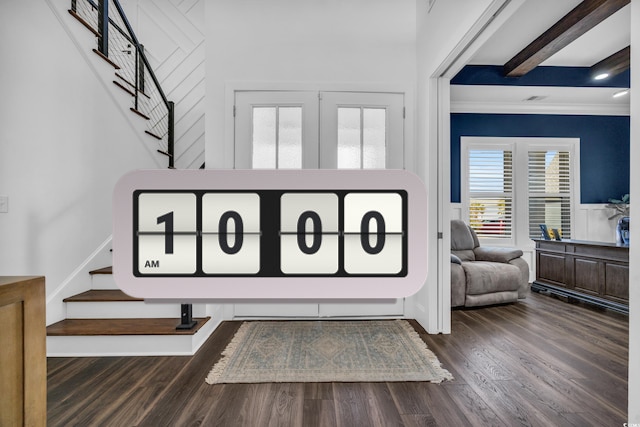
**10:00**
